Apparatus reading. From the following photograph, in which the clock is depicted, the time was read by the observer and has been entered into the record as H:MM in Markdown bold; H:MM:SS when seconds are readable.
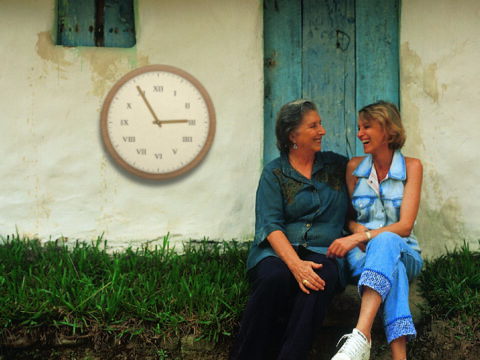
**2:55**
